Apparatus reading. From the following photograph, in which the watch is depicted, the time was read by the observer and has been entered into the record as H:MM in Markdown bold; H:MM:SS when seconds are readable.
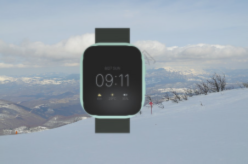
**9:11**
